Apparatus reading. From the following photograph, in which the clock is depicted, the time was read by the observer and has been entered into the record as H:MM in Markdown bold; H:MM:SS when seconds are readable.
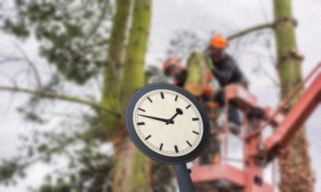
**1:48**
